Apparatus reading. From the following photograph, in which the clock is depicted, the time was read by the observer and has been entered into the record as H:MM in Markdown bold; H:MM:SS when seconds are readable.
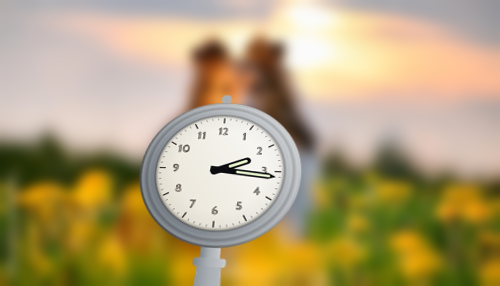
**2:16**
